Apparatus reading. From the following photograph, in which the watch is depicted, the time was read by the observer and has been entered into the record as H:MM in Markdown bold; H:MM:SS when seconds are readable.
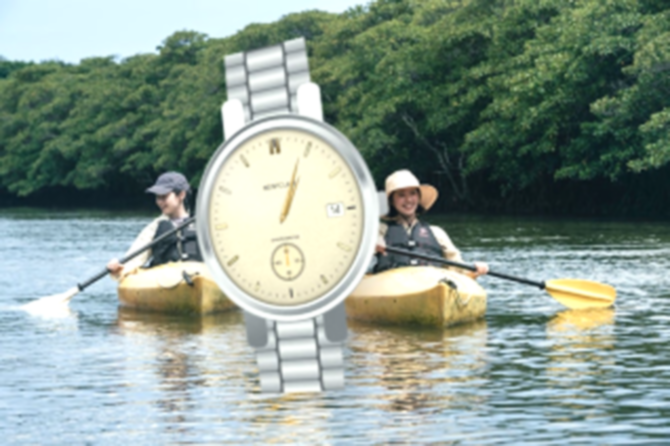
**1:04**
